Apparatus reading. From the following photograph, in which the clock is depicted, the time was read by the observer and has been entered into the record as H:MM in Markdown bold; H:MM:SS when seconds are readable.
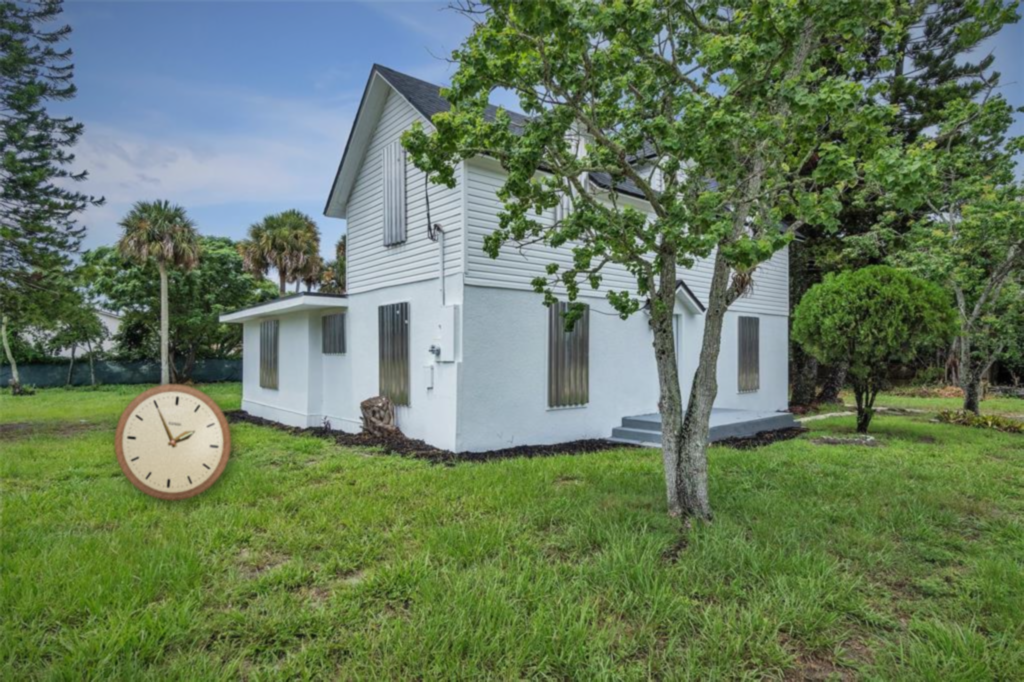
**1:55**
